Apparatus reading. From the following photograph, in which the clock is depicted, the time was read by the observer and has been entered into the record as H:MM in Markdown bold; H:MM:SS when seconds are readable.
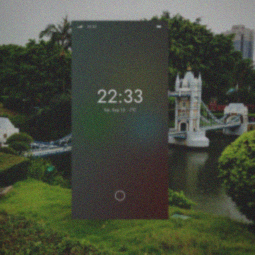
**22:33**
